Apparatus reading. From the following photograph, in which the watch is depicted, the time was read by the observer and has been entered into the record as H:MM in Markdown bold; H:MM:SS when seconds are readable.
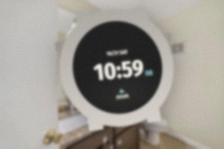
**10:59**
